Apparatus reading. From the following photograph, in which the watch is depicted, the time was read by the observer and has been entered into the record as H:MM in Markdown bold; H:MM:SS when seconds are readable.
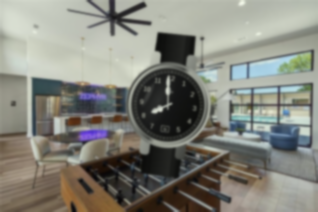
**7:59**
